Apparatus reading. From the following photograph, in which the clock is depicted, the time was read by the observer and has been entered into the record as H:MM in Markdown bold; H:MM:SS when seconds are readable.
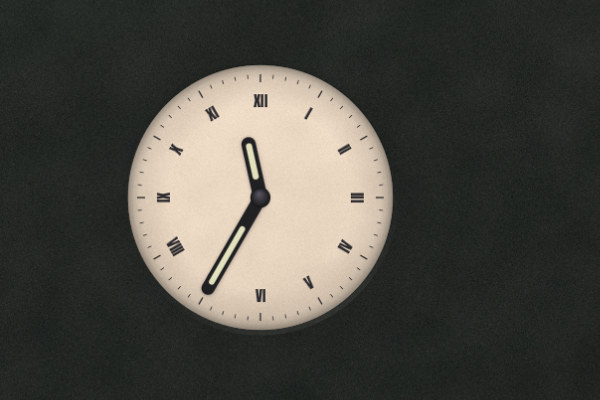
**11:35**
